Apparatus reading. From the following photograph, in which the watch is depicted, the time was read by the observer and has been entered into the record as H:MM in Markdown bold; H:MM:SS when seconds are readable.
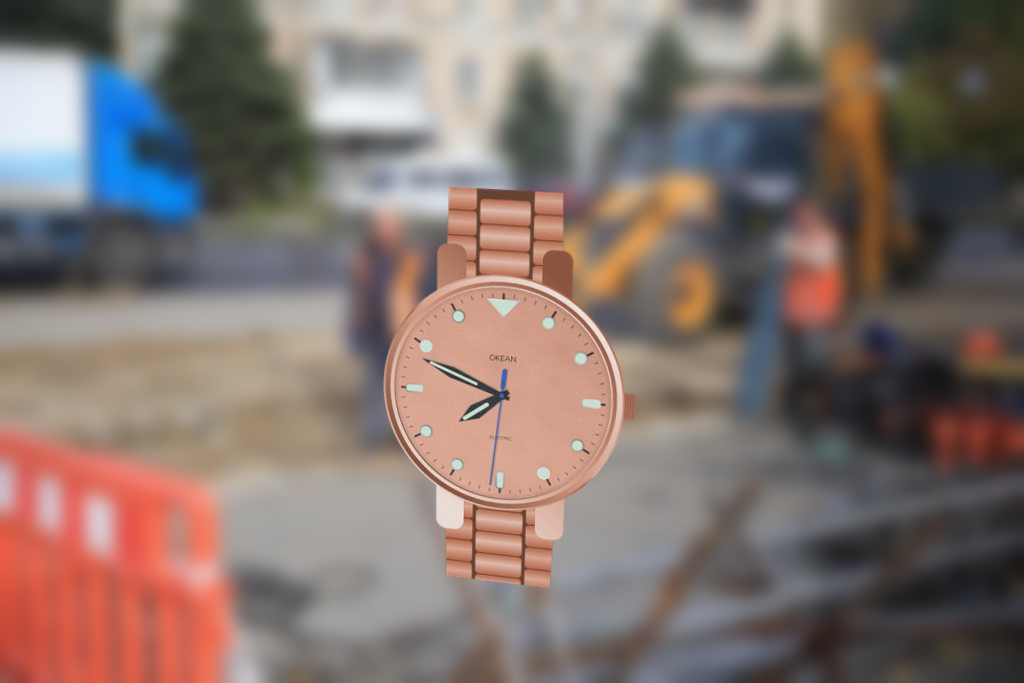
**7:48:31**
